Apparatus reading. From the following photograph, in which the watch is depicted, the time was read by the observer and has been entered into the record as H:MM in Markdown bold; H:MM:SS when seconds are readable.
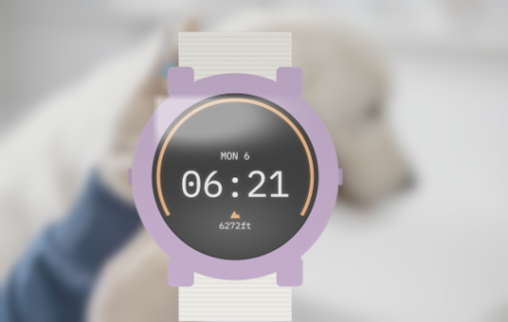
**6:21**
